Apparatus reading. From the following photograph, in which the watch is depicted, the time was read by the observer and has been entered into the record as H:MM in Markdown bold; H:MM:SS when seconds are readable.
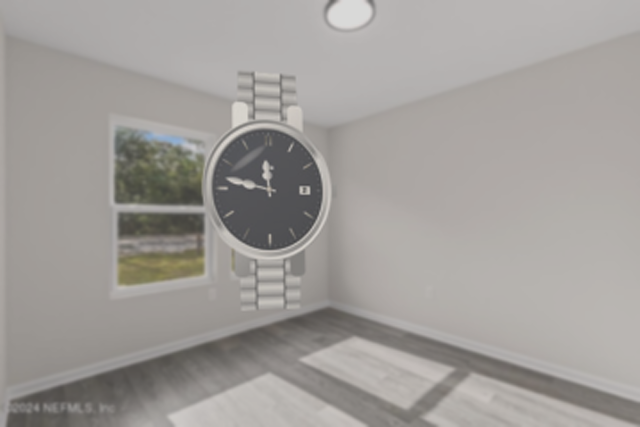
**11:47**
